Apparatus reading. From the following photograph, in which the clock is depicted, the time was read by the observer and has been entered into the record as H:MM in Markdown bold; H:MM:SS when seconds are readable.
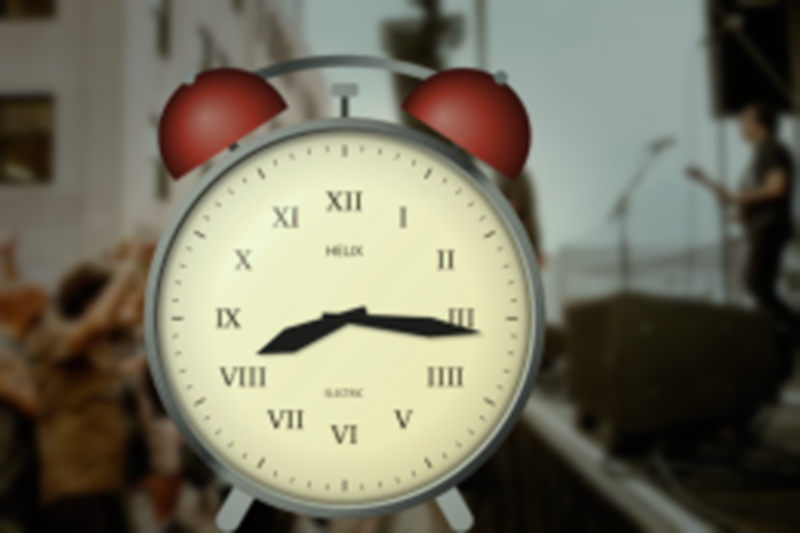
**8:16**
